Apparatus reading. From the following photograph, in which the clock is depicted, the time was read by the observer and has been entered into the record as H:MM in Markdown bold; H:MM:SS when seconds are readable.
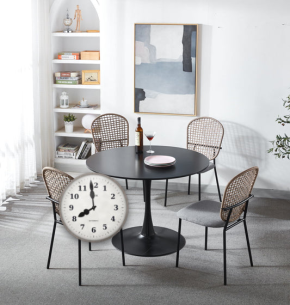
**7:59**
